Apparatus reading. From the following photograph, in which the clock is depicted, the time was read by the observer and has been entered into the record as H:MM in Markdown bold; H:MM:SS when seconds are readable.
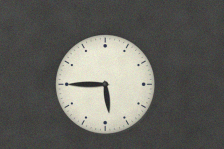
**5:45**
